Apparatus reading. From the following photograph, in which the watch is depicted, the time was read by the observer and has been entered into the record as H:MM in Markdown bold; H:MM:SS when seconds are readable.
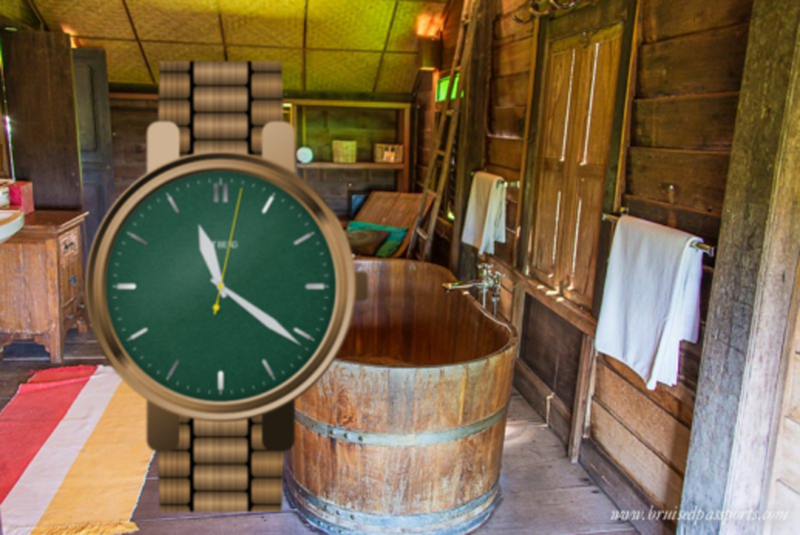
**11:21:02**
